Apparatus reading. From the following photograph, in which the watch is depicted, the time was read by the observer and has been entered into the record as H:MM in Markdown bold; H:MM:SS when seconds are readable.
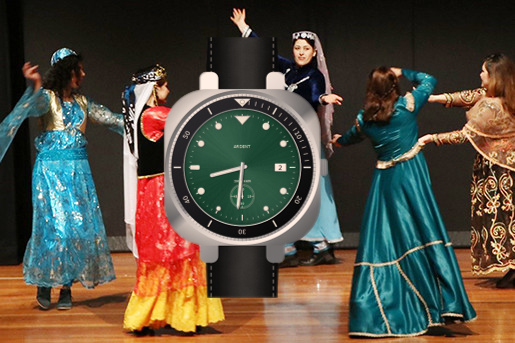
**8:31**
